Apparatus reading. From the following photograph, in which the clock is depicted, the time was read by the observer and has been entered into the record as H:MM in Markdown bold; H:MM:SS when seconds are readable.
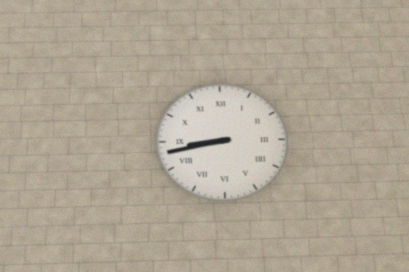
**8:43**
